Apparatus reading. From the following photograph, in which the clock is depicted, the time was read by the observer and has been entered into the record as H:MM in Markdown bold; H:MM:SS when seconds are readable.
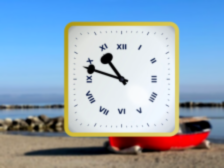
**10:48**
